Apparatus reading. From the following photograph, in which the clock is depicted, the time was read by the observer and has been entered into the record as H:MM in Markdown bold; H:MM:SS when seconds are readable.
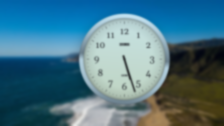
**5:27**
